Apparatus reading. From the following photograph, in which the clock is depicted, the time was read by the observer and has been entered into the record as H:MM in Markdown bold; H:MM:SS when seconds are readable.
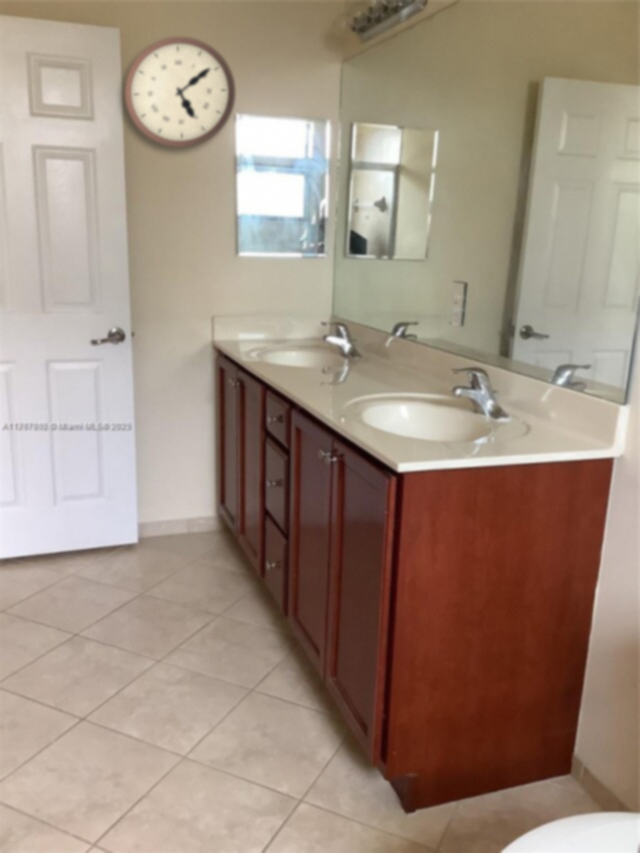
**5:09**
